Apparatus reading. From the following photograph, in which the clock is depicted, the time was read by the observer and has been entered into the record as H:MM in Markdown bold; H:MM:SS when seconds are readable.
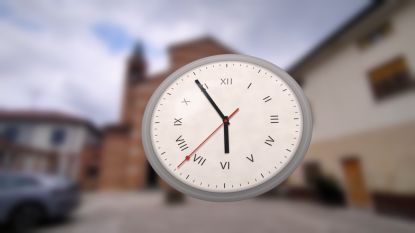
**5:54:37**
